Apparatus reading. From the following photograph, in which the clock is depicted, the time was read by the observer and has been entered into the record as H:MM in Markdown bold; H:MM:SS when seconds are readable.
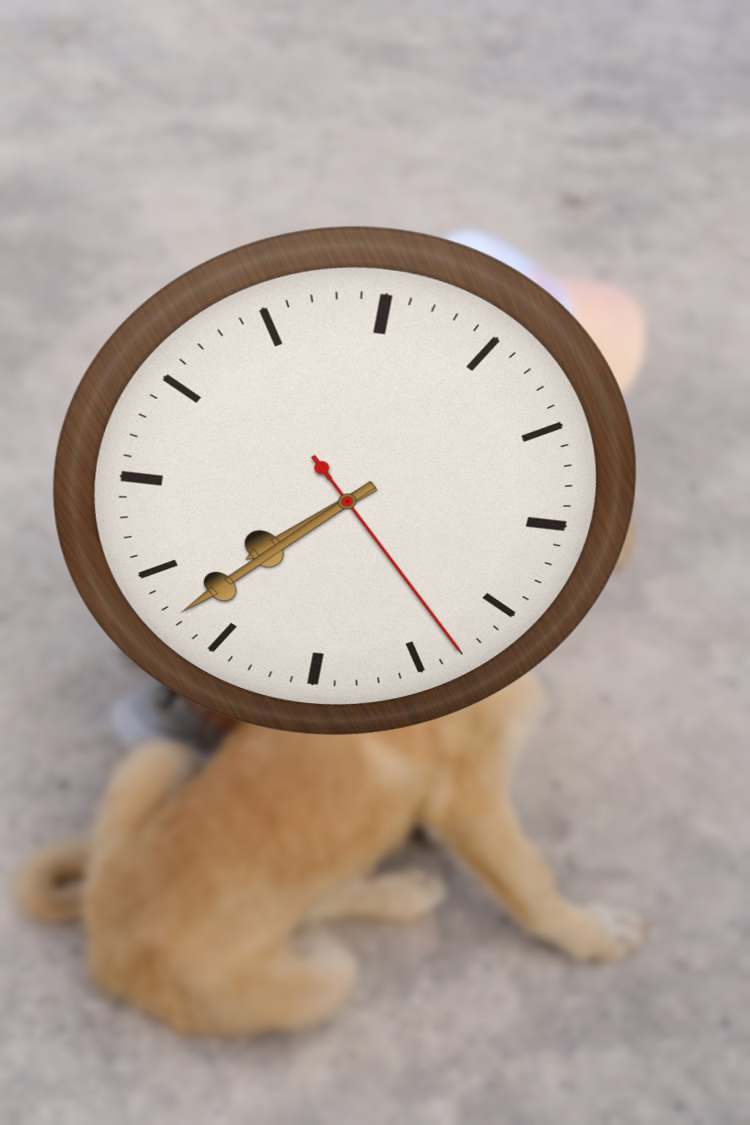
**7:37:23**
